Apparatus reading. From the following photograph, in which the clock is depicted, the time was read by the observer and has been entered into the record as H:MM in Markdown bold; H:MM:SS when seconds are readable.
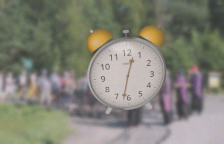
**12:32**
